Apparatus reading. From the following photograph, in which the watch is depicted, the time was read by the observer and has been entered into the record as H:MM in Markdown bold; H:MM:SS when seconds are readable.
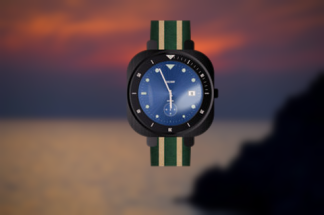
**5:56**
